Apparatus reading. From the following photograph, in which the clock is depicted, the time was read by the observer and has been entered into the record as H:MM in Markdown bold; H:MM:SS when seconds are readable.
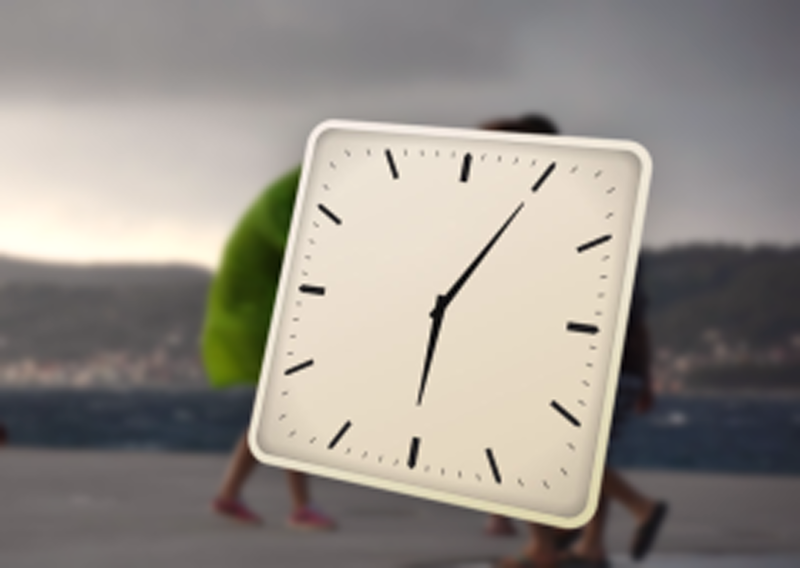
**6:05**
